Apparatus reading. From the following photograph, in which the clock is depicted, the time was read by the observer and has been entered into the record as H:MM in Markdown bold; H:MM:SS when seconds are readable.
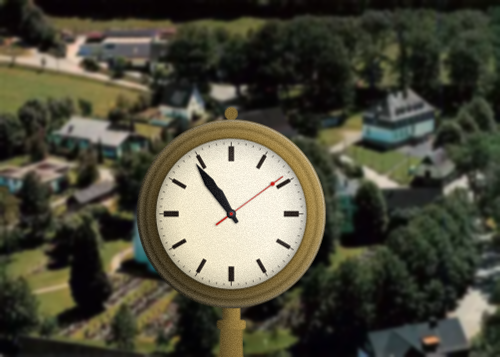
**10:54:09**
